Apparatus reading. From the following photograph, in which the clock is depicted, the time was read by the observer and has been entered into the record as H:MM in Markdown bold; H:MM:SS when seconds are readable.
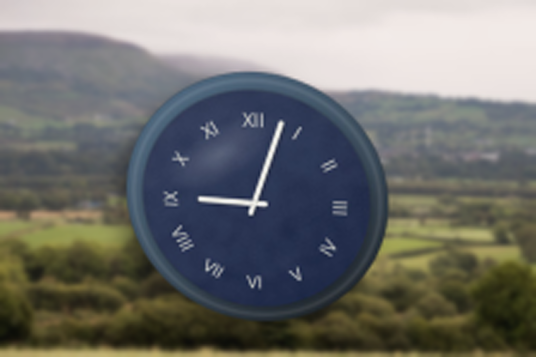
**9:03**
